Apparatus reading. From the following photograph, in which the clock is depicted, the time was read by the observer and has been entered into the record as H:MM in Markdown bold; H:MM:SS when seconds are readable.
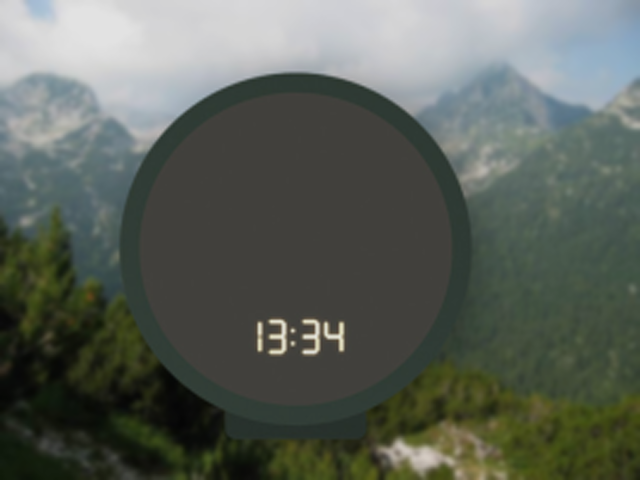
**13:34**
